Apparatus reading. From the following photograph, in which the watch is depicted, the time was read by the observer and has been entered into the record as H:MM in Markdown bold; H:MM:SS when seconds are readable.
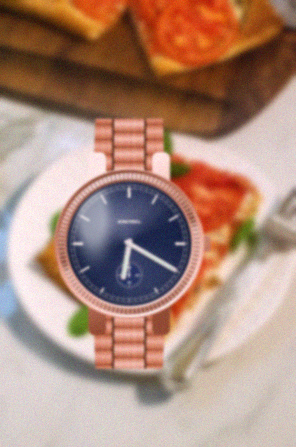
**6:20**
